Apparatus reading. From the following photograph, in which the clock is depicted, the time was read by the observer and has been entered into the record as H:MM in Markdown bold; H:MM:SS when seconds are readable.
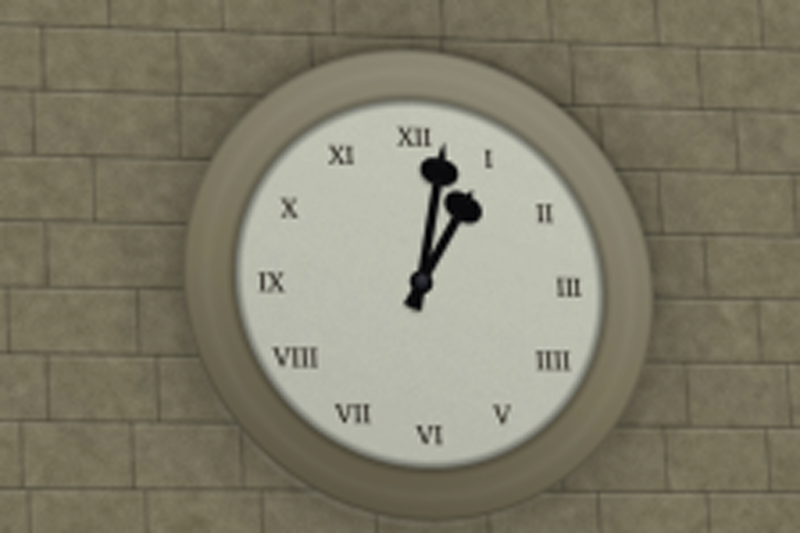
**1:02**
